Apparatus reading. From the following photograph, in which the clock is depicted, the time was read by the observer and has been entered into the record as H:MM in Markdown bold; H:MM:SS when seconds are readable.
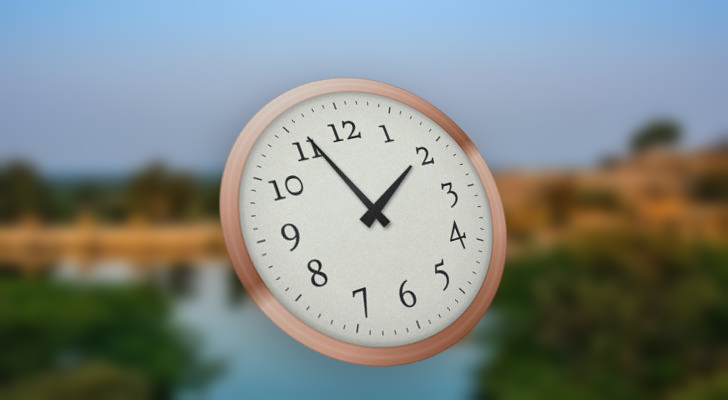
**1:56**
